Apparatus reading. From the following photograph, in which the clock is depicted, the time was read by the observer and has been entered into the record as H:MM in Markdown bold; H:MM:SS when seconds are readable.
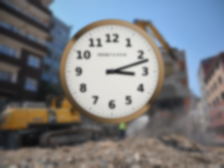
**3:12**
